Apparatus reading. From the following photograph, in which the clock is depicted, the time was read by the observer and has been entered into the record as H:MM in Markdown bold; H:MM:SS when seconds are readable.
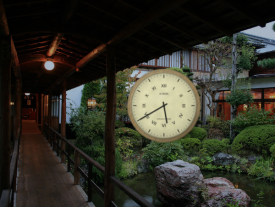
**5:40**
